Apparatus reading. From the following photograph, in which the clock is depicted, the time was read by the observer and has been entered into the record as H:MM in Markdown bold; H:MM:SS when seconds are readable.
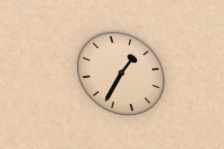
**1:37**
